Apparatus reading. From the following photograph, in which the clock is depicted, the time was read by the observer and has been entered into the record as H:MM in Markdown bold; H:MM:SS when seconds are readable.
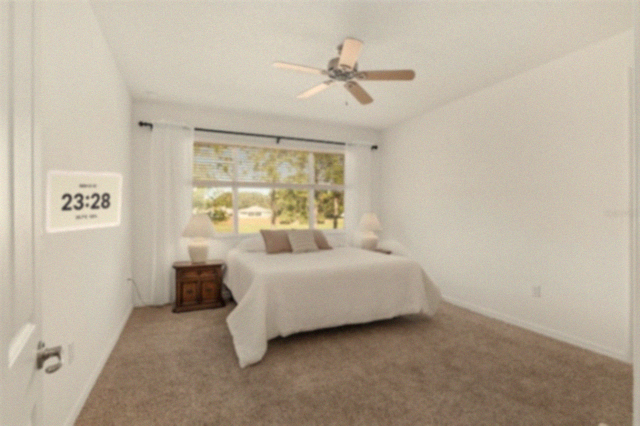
**23:28**
